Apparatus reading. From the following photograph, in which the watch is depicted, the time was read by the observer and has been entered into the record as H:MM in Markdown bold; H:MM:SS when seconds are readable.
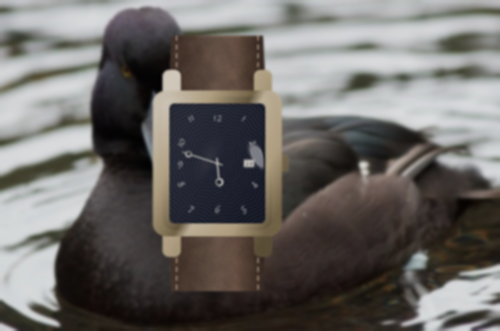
**5:48**
